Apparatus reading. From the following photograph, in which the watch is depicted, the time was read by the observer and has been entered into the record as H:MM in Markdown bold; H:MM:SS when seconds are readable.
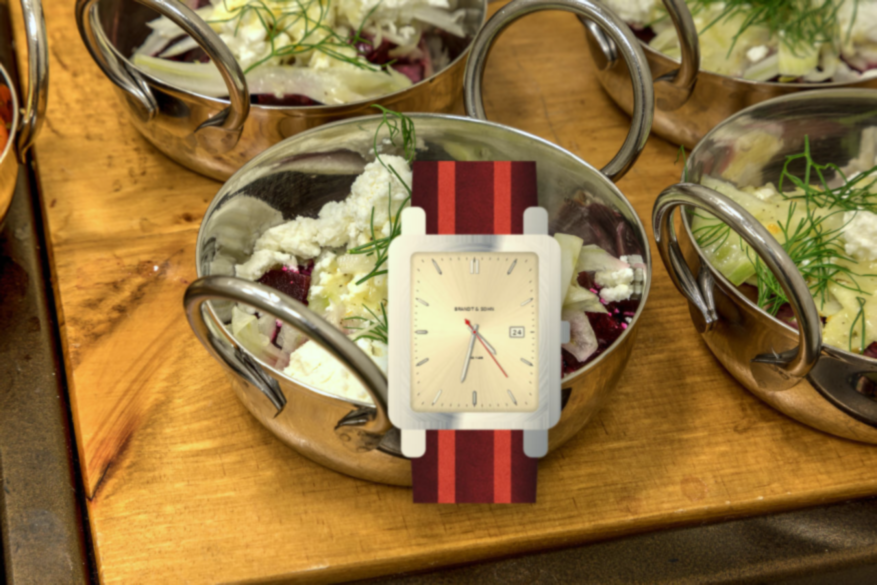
**4:32:24**
